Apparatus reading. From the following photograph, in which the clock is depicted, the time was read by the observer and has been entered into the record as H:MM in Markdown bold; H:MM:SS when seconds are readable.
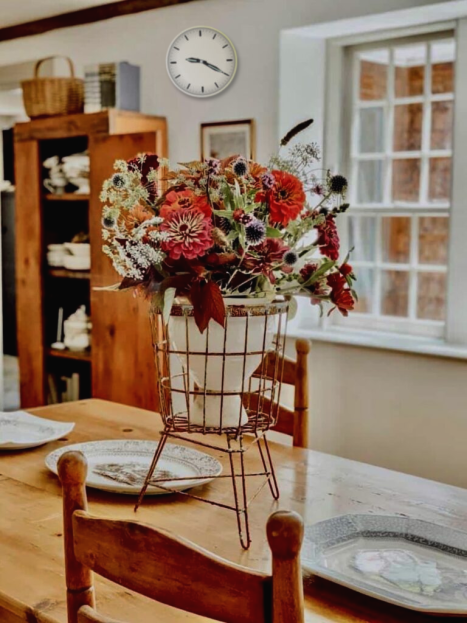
**9:20**
